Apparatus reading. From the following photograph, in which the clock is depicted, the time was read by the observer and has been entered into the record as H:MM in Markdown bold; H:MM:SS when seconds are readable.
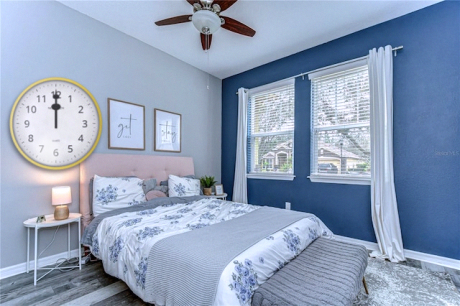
**12:00**
